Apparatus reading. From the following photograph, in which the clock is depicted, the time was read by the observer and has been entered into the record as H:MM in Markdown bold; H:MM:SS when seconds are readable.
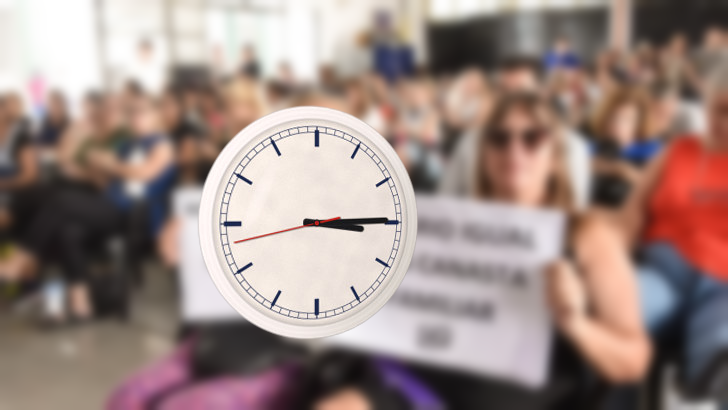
**3:14:43**
